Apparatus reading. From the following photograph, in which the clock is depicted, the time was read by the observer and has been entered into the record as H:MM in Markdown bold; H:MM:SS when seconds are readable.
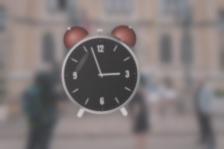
**2:57**
